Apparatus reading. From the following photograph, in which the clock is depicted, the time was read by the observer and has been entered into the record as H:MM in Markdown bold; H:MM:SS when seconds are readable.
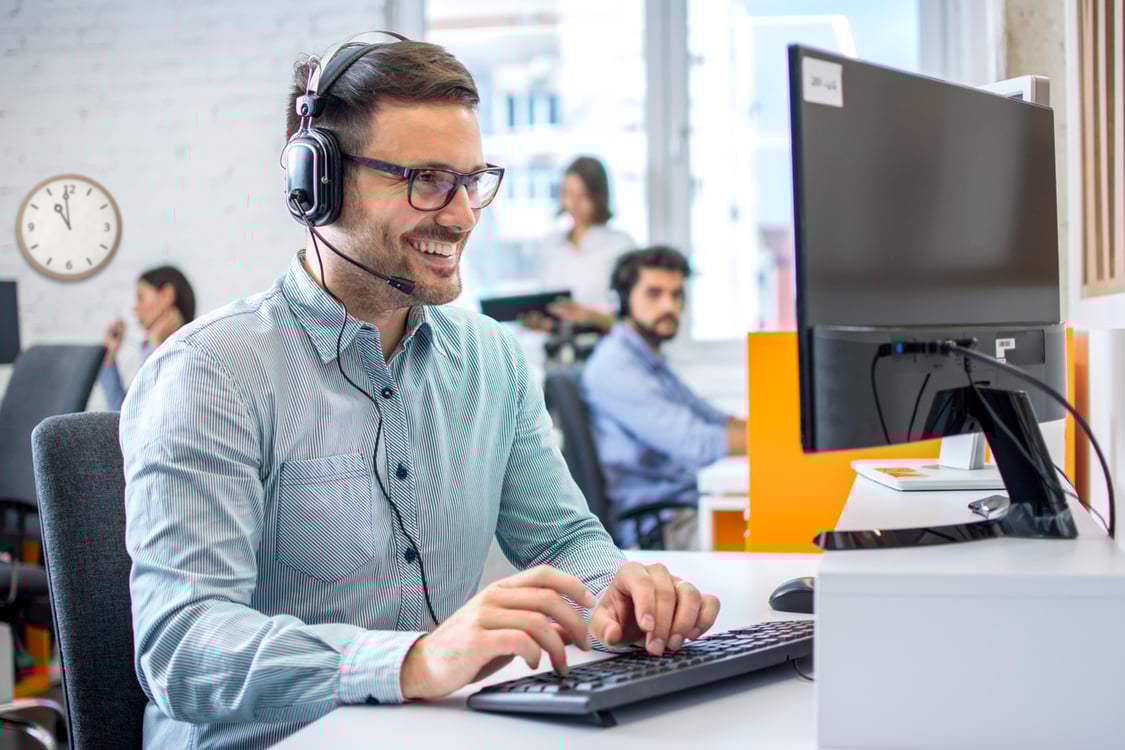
**10:59**
